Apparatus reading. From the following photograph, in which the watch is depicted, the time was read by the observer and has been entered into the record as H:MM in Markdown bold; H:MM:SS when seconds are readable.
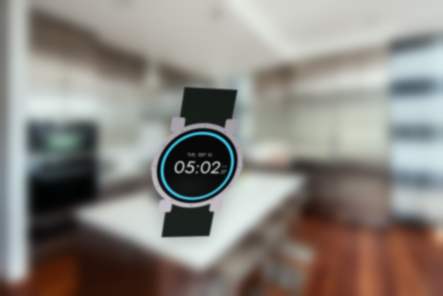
**5:02**
